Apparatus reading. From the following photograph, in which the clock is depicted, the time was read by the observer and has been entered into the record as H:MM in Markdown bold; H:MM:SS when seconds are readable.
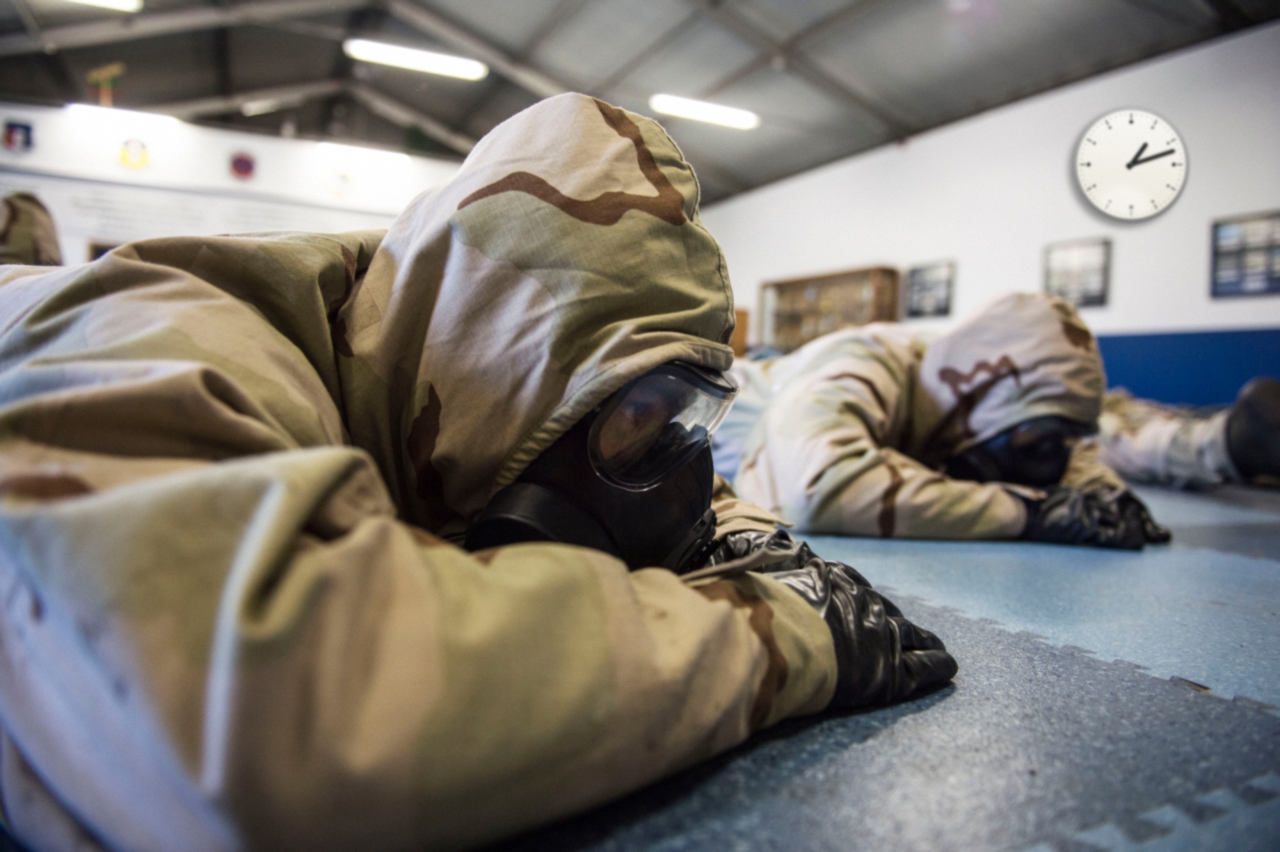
**1:12**
